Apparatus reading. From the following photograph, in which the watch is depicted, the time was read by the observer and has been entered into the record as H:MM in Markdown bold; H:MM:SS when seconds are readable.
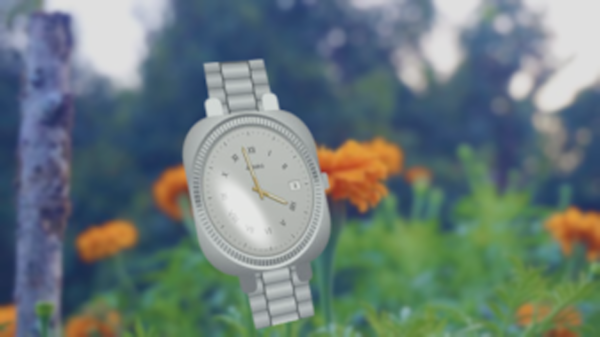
**3:58**
